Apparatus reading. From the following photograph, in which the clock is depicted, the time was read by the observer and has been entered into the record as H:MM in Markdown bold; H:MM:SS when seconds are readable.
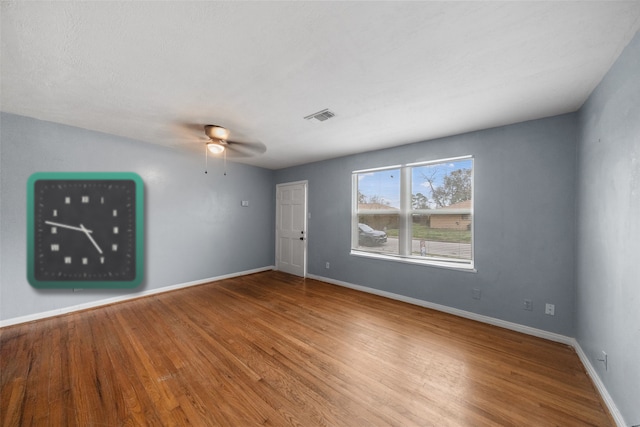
**4:47**
